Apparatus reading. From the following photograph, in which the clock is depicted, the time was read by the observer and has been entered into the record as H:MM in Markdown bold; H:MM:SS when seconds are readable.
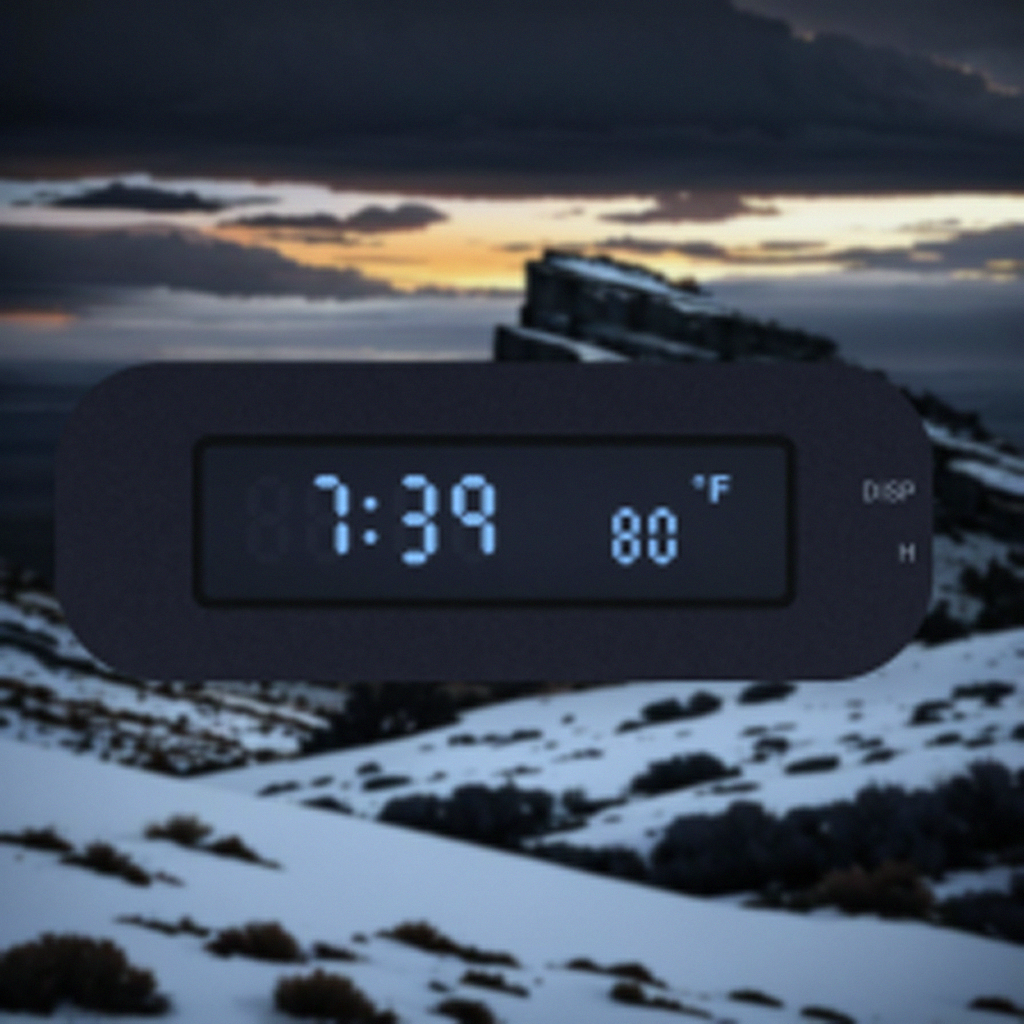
**7:39**
